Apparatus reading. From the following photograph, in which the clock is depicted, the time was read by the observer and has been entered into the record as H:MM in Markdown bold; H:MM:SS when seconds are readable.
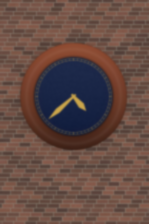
**4:38**
